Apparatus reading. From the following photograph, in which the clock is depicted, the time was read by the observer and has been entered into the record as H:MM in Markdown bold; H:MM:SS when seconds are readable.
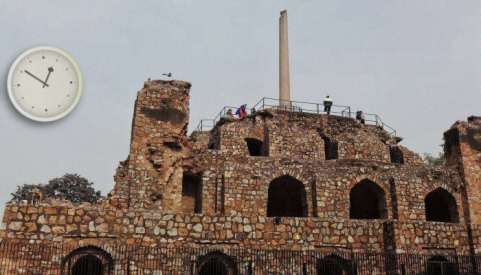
**12:51**
